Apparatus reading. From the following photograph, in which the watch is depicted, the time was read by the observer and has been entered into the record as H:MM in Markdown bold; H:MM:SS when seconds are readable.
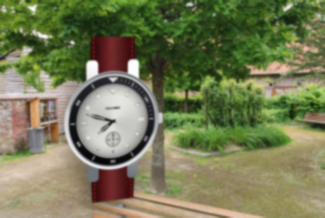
**7:48**
